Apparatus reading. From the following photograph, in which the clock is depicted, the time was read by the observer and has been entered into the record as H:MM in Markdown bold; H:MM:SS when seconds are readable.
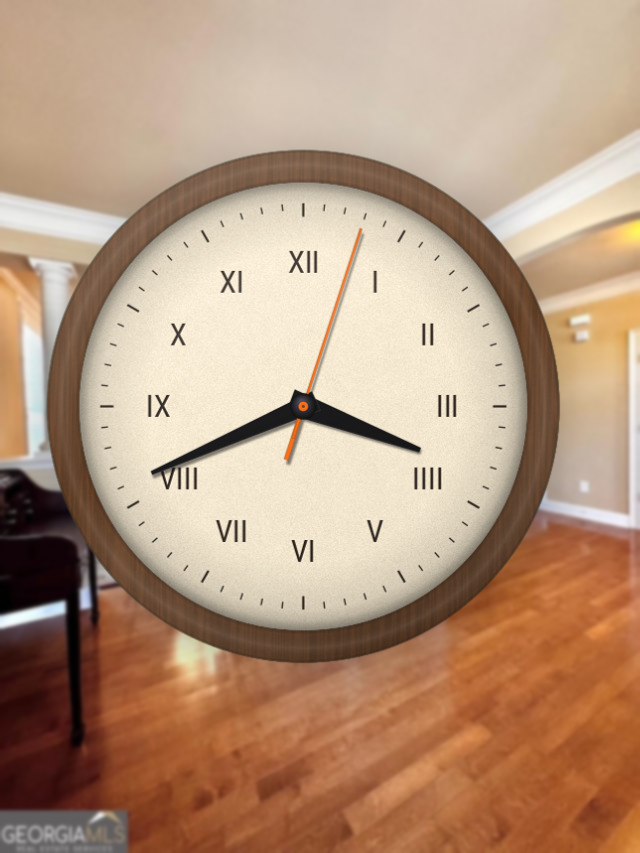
**3:41:03**
